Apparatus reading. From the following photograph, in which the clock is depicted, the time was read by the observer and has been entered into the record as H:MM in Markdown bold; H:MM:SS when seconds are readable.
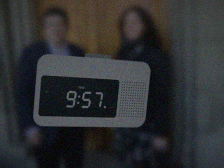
**9:57**
